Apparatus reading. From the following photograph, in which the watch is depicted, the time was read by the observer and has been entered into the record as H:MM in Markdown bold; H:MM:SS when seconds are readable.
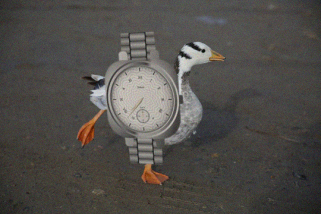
**7:37**
